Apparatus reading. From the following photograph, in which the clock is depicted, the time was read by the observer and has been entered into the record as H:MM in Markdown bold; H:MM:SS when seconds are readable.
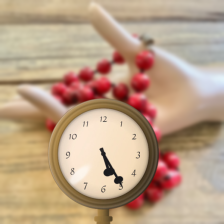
**5:25**
